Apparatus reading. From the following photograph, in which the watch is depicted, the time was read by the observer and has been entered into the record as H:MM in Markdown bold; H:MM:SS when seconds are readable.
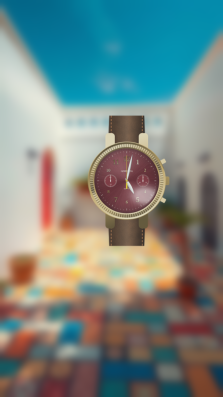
**5:02**
